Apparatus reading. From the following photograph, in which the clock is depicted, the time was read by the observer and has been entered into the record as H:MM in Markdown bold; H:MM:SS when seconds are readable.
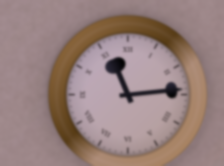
**11:14**
